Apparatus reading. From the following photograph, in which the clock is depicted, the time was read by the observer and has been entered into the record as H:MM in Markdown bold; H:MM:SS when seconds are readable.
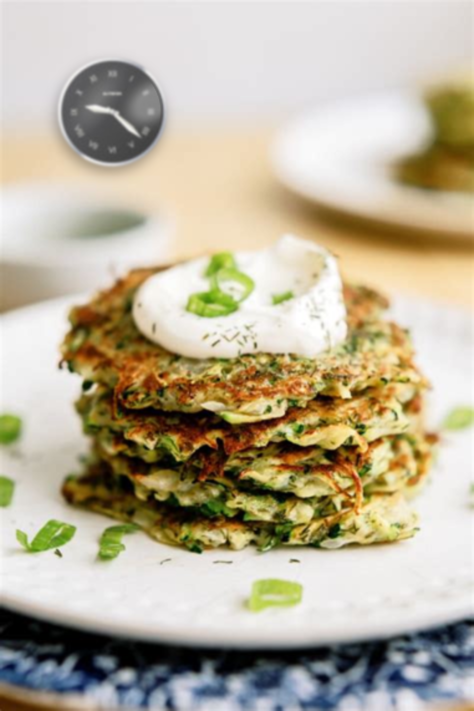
**9:22**
